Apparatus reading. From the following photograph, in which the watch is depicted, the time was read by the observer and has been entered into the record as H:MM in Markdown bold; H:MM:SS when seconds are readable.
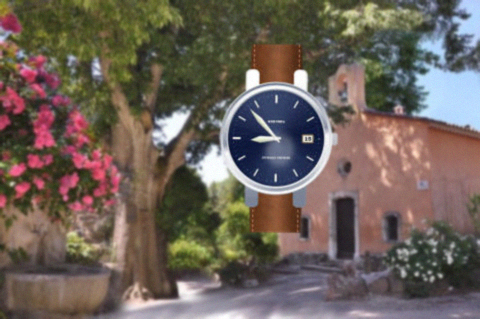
**8:53**
